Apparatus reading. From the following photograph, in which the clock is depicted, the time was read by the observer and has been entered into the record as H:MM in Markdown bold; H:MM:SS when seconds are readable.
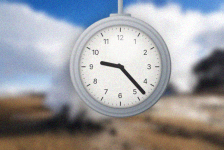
**9:23**
